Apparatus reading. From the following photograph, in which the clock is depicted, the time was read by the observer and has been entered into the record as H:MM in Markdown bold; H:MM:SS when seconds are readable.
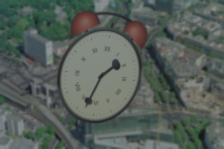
**1:33**
